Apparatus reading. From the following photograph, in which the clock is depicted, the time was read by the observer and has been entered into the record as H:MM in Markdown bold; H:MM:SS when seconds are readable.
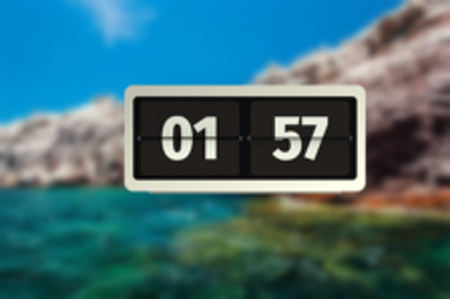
**1:57**
